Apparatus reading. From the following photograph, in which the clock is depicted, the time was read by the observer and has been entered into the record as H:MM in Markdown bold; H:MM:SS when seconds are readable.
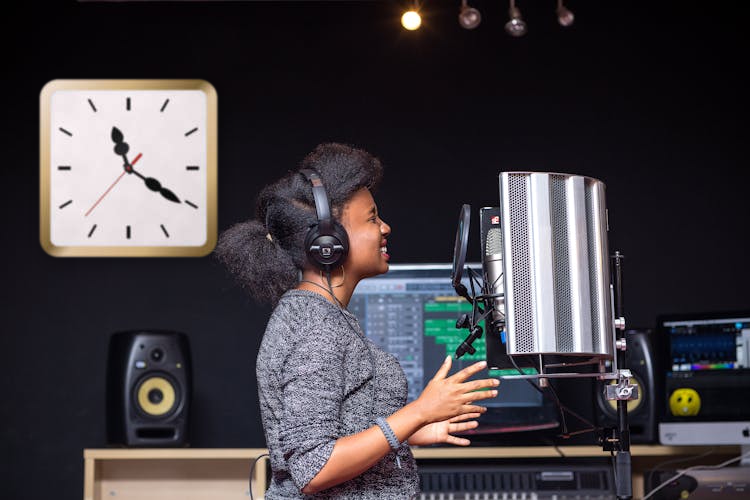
**11:20:37**
